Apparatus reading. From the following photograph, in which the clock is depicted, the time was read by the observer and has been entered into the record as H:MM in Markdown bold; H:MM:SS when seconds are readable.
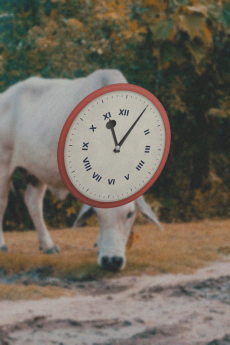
**11:05**
